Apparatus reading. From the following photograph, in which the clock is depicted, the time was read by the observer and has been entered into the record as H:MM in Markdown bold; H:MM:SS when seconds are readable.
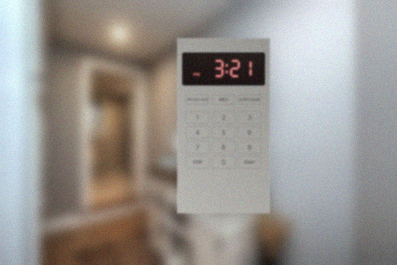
**3:21**
